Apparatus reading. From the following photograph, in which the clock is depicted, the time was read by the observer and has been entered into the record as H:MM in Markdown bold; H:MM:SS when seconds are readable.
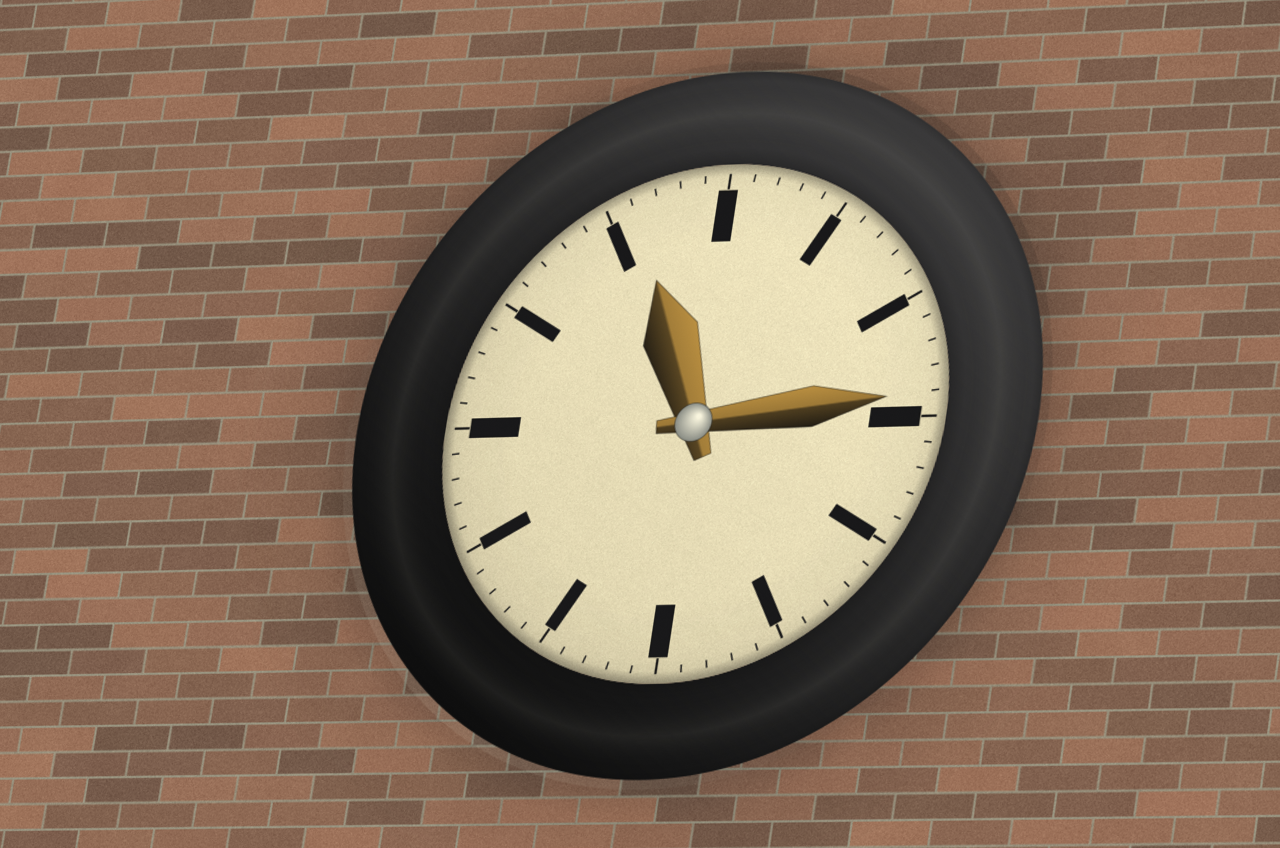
**11:14**
